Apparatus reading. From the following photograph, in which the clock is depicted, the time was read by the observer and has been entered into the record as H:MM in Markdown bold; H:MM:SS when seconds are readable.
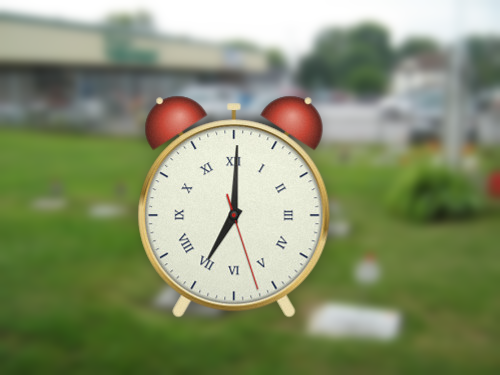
**7:00:27**
